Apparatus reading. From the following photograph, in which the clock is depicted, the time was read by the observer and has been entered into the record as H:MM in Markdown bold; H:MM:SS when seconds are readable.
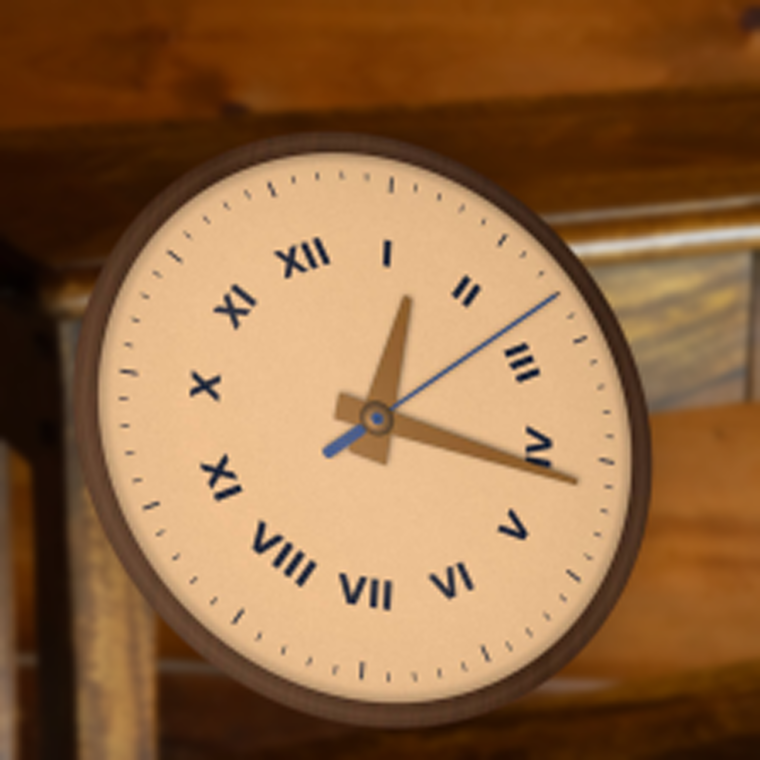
**1:21:13**
